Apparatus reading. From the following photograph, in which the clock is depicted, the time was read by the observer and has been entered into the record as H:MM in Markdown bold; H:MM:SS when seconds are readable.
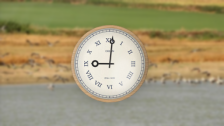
**9:01**
